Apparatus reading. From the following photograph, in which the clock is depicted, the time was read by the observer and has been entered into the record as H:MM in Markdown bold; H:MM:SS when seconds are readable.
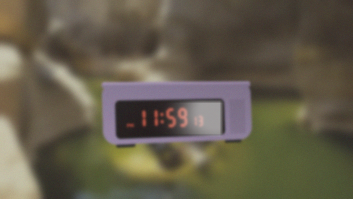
**11:59**
